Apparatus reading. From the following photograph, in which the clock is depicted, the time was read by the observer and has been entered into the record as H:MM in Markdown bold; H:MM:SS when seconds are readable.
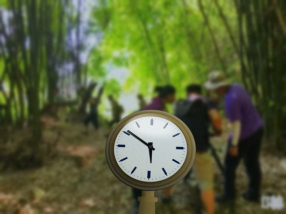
**5:51**
